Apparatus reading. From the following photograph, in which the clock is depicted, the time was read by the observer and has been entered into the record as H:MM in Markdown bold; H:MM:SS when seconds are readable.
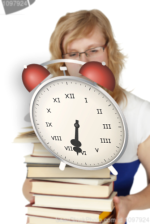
**6:32**
